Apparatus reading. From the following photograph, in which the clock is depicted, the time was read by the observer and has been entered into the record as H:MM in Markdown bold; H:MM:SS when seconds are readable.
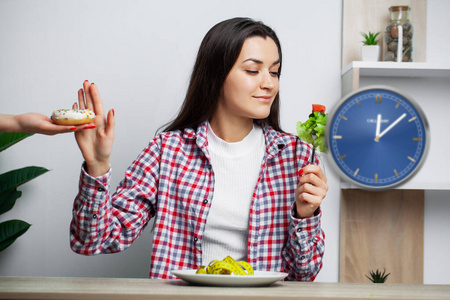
**12:08**
